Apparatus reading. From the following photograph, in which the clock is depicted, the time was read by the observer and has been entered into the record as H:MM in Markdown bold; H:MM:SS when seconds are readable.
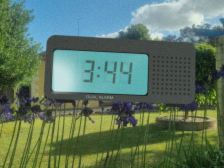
**3:44**
